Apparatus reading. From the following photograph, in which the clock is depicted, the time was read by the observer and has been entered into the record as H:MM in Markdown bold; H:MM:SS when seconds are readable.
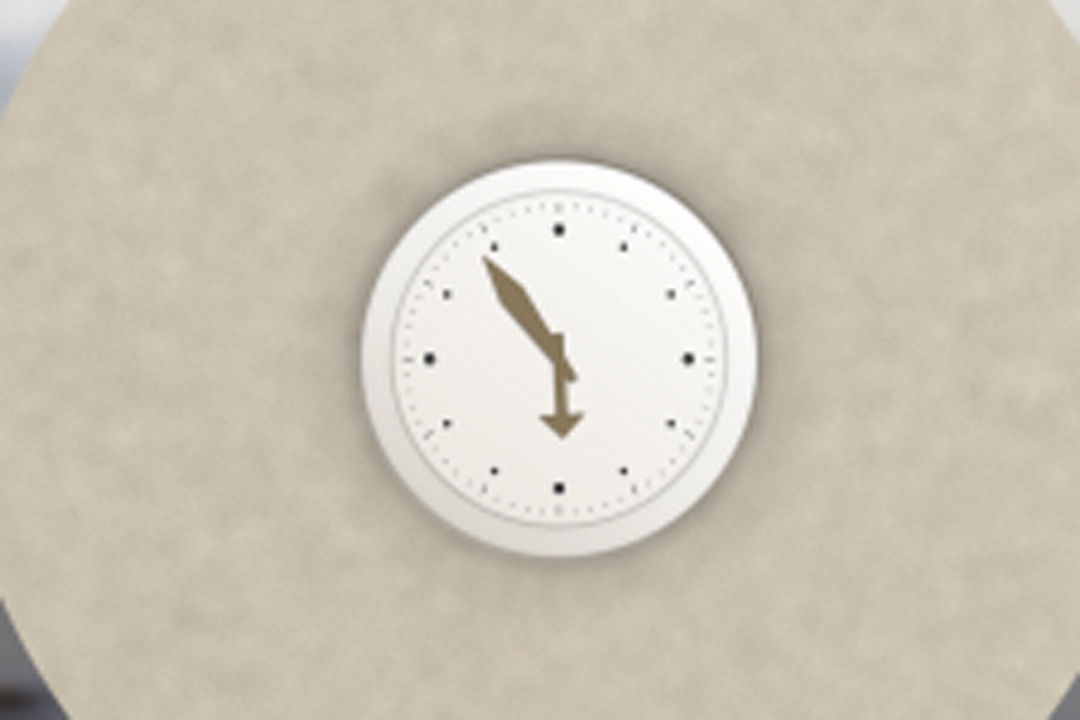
**5:54**
